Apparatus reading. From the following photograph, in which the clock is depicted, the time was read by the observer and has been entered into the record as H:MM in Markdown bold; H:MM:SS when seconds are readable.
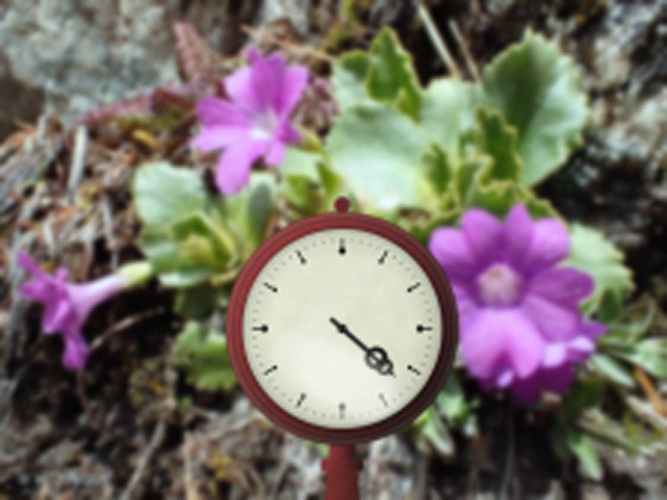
**4:22**
